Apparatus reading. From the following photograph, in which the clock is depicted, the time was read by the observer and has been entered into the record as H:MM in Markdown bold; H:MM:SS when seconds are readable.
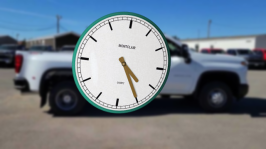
**4:25**
